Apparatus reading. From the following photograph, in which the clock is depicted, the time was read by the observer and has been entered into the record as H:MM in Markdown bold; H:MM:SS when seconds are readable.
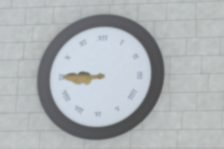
**8:45**
